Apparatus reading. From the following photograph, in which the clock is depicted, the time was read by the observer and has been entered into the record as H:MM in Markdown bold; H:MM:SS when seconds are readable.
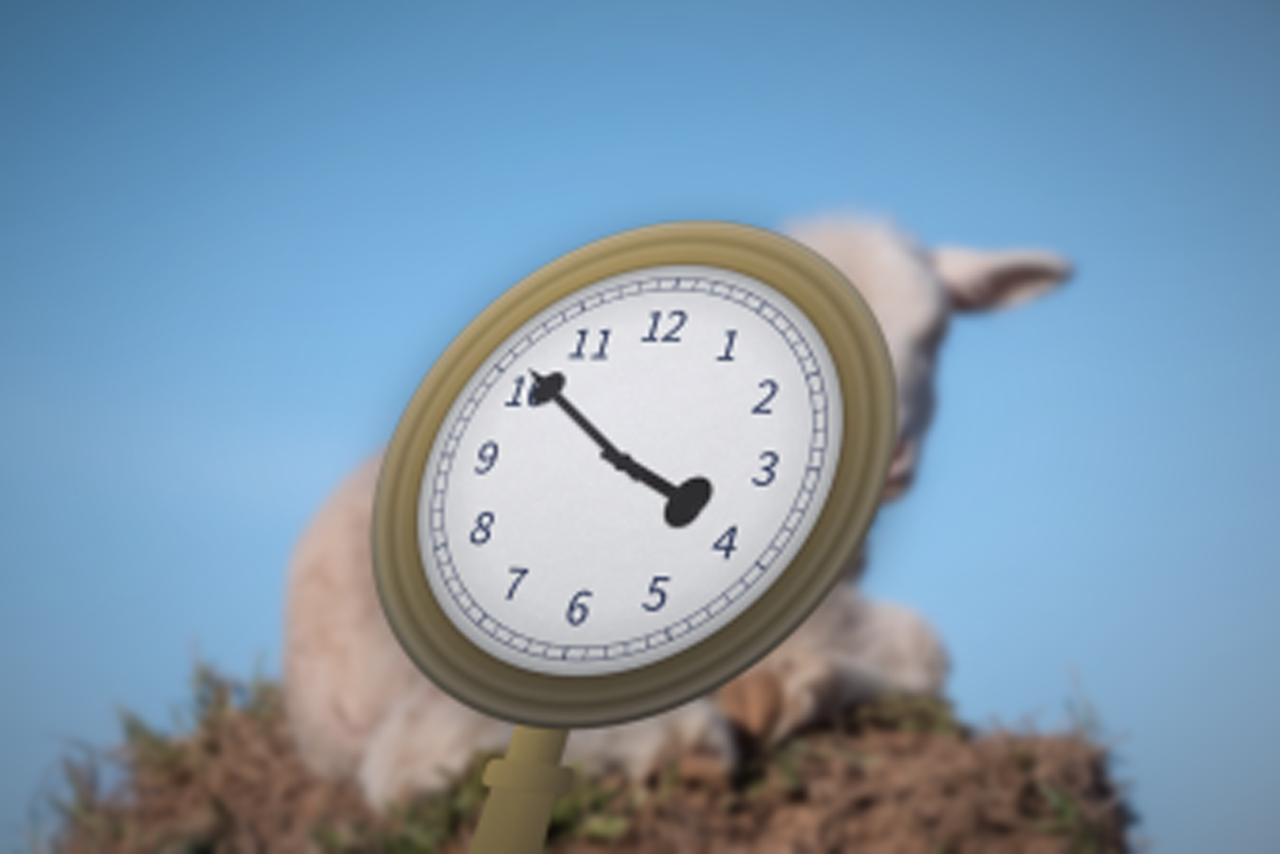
**3:51**
